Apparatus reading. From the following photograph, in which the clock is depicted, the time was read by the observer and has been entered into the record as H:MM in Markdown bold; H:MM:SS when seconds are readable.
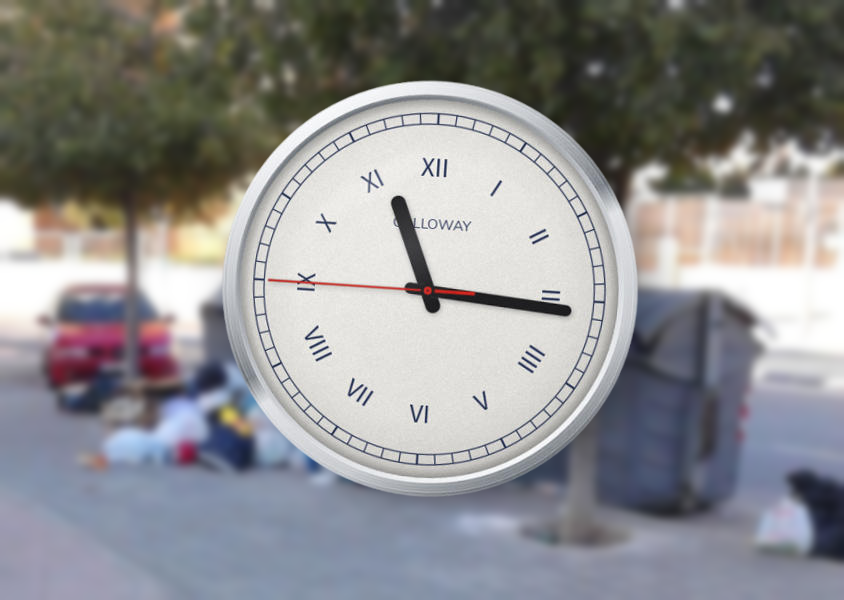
**11:15:45**
